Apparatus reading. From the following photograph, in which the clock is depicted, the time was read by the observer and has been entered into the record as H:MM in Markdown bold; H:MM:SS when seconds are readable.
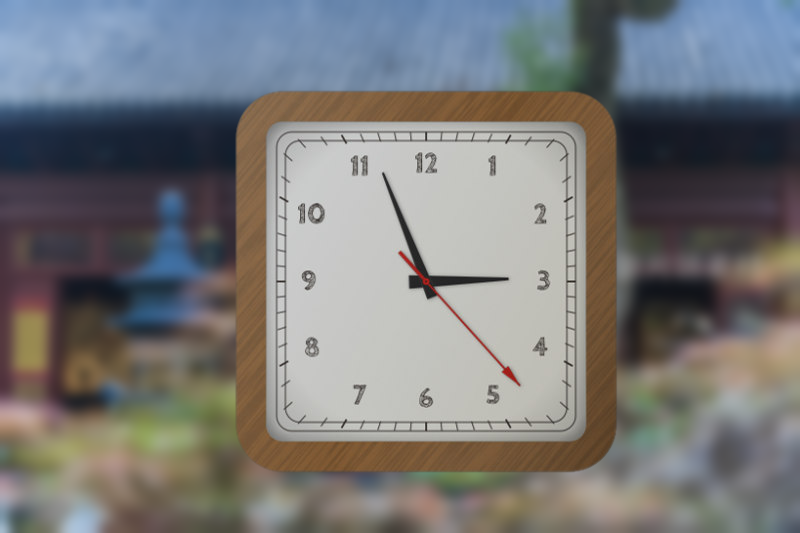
**2:56:23**
